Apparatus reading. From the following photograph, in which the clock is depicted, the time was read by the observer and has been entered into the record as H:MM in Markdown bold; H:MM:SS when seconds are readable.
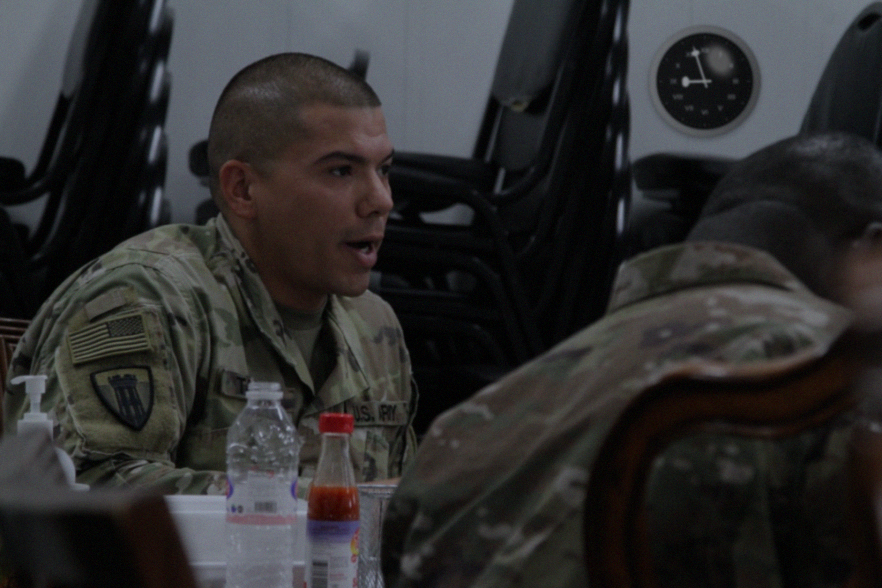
**8:57**
